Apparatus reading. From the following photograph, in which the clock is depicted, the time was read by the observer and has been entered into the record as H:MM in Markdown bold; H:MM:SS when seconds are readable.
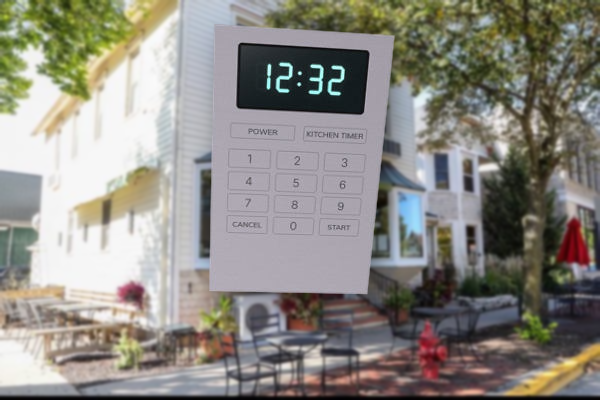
**12:32**
